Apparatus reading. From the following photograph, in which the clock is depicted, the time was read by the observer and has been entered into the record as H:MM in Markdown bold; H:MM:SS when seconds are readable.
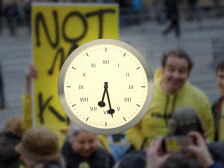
**6:28**
